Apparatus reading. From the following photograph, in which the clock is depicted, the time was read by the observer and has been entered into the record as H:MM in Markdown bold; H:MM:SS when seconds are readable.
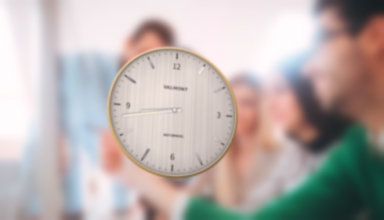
**8:43**
